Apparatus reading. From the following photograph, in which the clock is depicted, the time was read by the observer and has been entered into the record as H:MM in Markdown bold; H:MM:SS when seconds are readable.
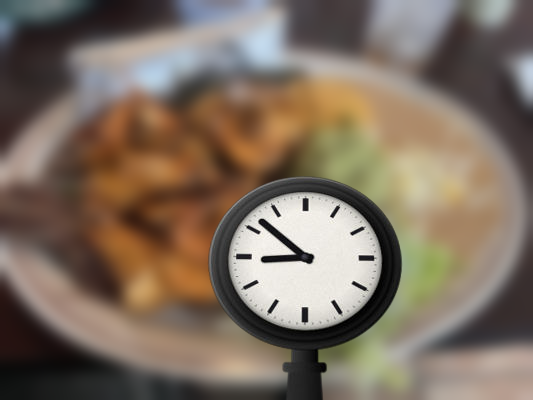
**8:52**
